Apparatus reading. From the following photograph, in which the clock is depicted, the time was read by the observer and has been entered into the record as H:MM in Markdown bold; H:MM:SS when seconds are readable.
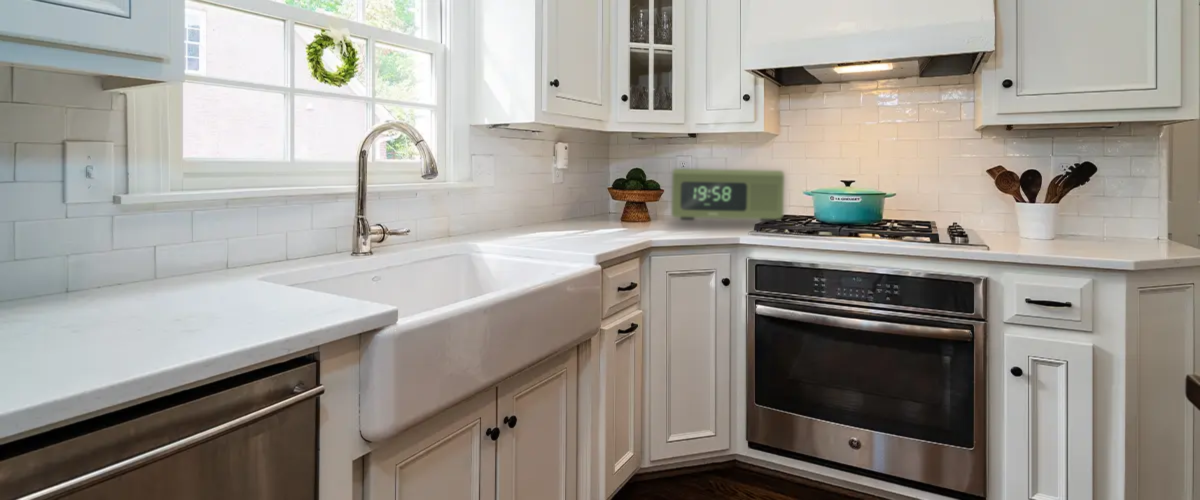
**19:58**
